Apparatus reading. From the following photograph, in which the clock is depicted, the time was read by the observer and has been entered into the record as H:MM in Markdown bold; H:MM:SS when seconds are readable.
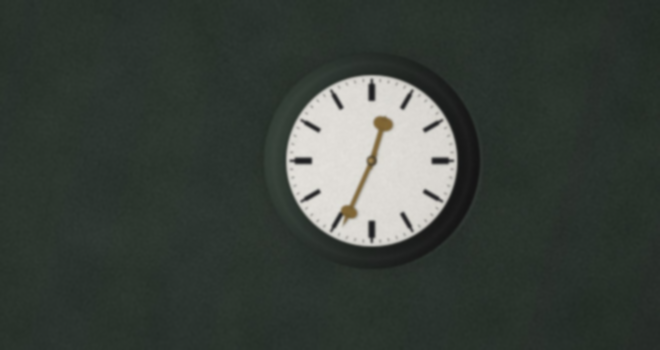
**12:34**
